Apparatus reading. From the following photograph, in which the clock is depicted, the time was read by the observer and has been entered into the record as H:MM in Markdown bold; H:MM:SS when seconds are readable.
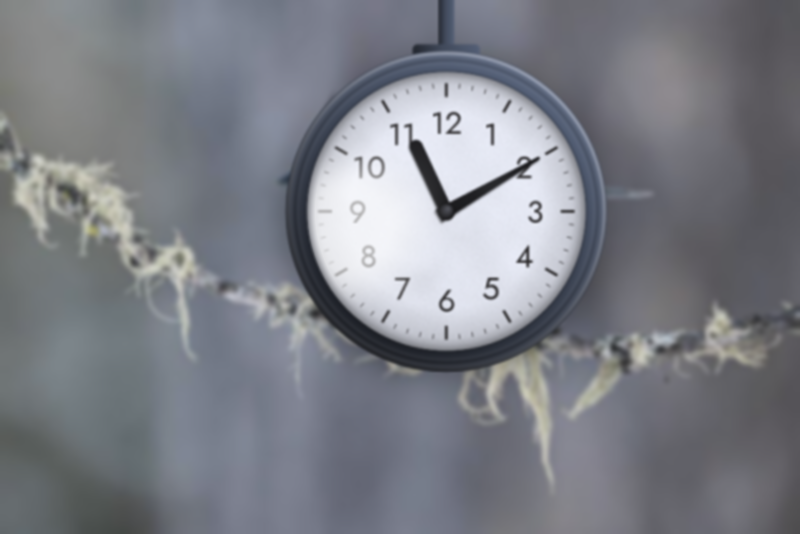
**11:10**
